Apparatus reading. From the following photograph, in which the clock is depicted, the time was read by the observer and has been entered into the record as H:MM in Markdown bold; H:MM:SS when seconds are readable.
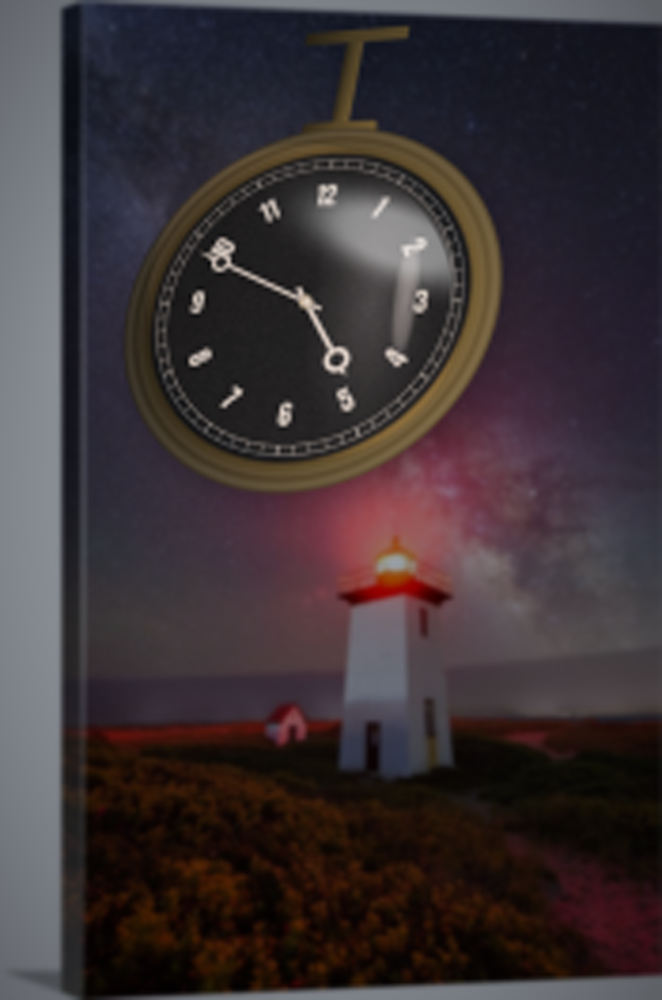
**4:49**
